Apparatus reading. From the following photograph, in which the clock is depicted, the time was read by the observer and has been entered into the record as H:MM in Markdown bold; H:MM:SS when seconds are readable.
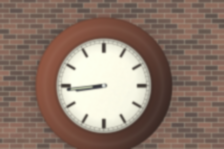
**8:44**
